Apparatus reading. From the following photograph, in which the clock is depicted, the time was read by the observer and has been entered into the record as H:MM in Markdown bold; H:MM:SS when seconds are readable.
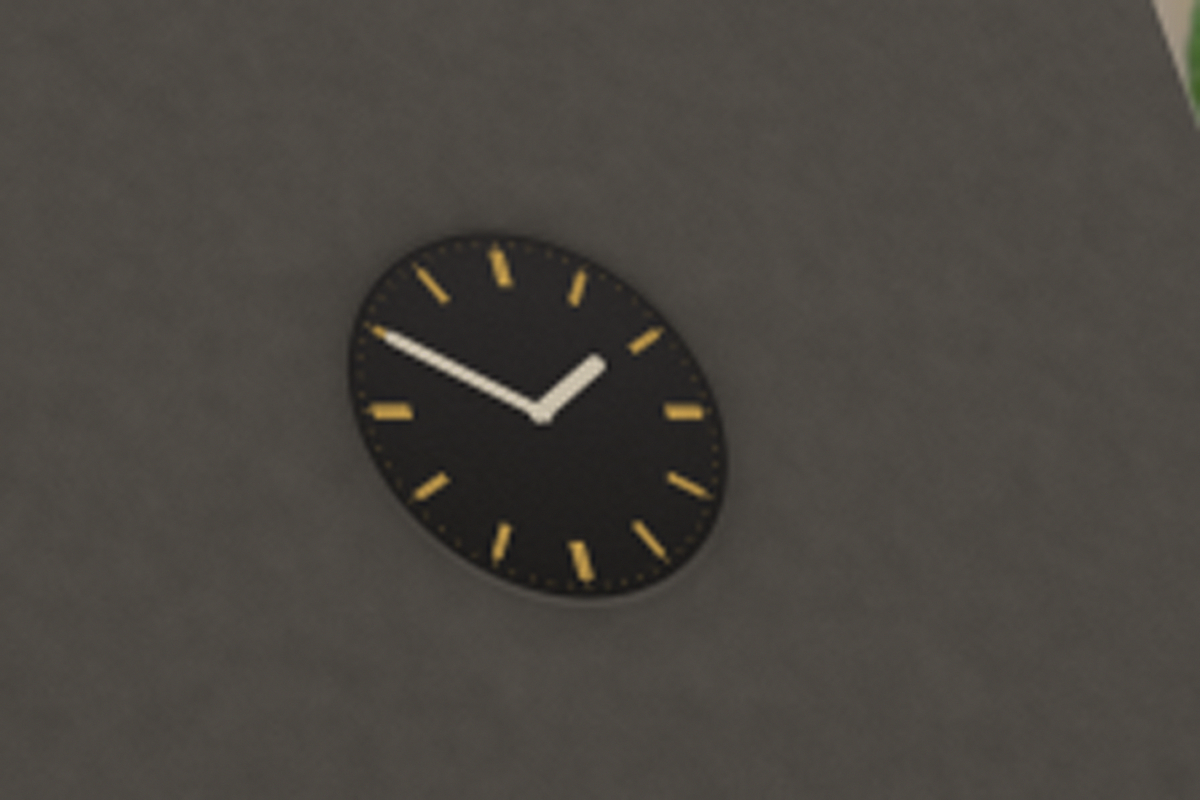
**1:50**
